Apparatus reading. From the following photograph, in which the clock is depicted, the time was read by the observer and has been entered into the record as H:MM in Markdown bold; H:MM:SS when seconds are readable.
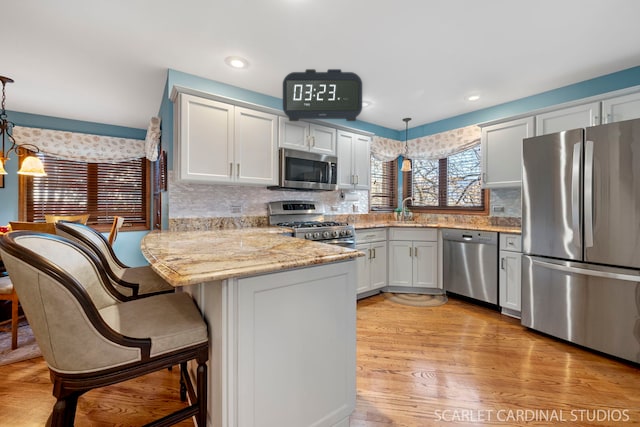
**3:23**
